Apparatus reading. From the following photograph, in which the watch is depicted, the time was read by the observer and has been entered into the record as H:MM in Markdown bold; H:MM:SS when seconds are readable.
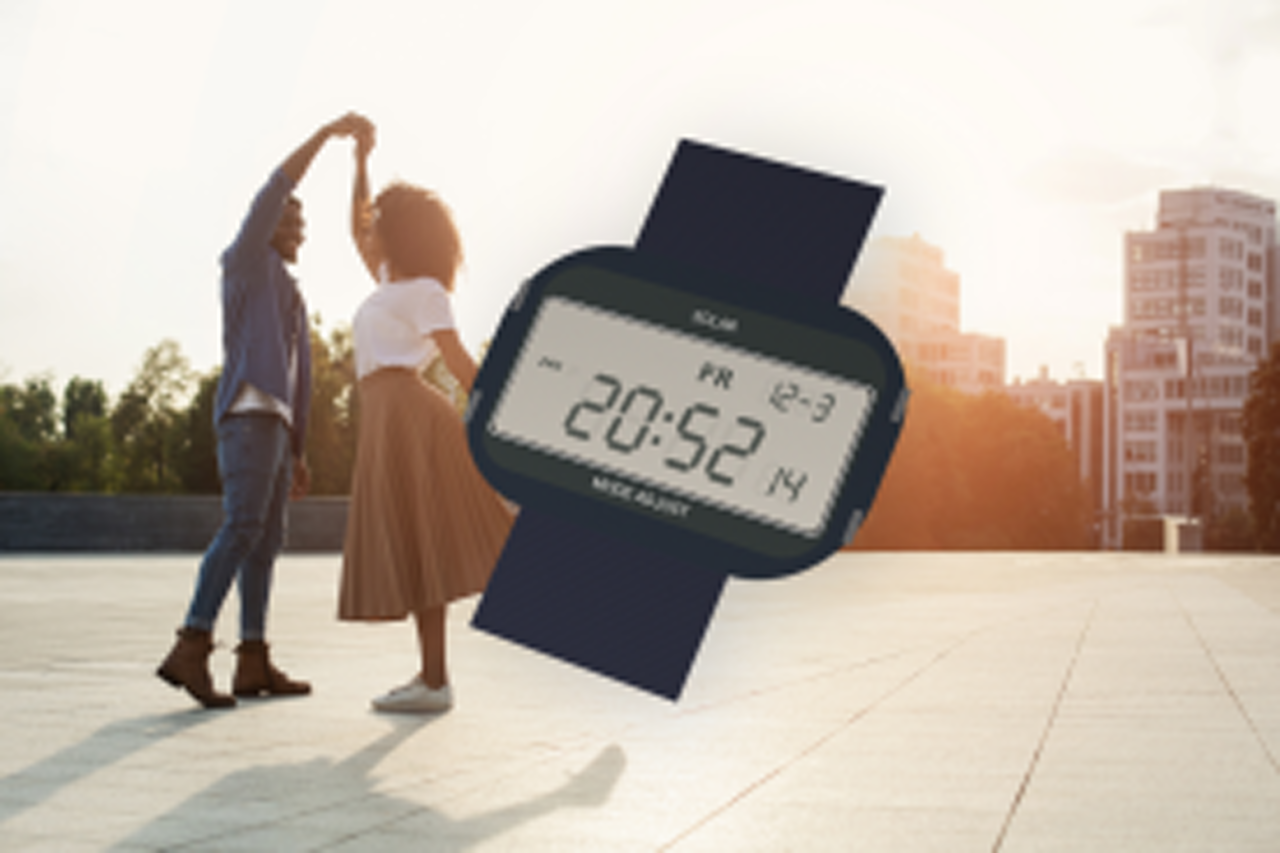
**20:52:14**
